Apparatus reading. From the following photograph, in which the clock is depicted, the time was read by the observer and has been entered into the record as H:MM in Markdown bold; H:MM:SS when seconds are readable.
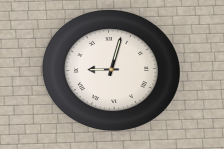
**9:03**
